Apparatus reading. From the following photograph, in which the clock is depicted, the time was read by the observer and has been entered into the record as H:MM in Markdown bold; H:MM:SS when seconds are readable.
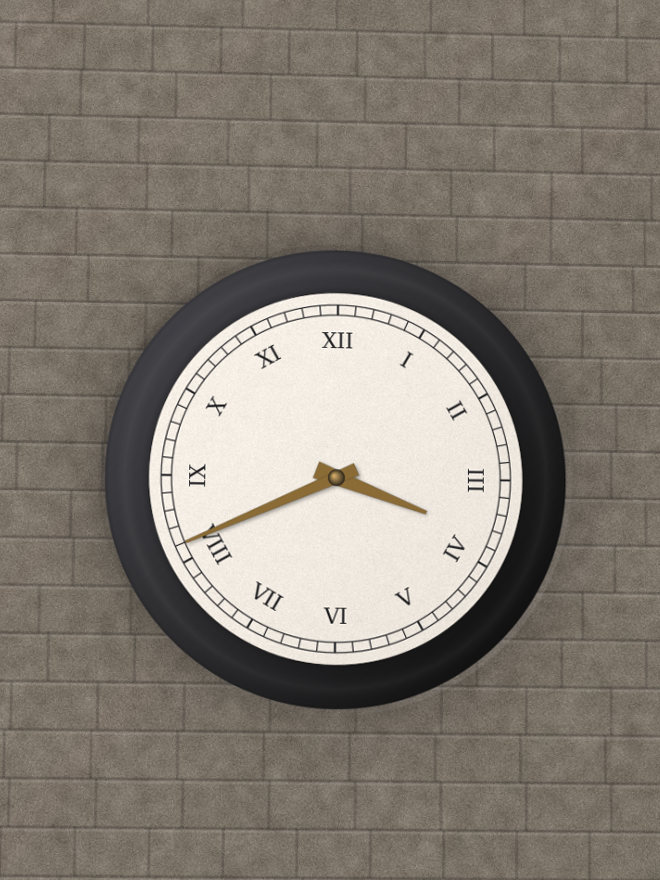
**3:41**
